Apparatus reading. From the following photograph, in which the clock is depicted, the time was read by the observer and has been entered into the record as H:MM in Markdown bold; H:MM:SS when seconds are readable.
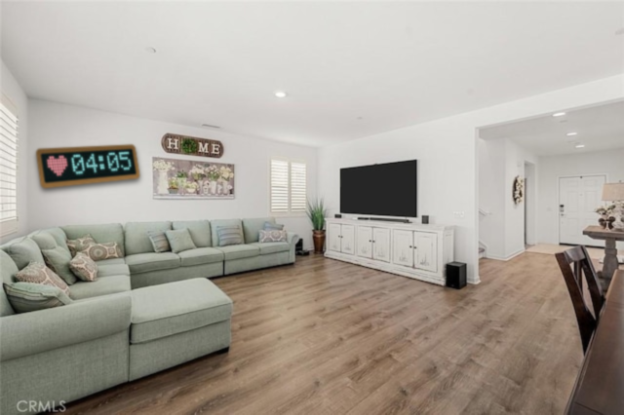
**4:05**
